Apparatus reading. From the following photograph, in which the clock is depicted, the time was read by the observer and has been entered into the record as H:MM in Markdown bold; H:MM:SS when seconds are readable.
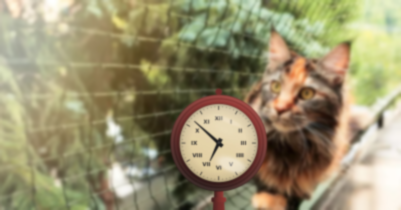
**6:52**
